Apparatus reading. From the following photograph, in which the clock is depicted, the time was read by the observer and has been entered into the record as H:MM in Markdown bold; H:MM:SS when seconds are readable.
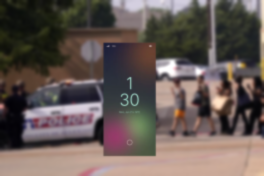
**1:30**
